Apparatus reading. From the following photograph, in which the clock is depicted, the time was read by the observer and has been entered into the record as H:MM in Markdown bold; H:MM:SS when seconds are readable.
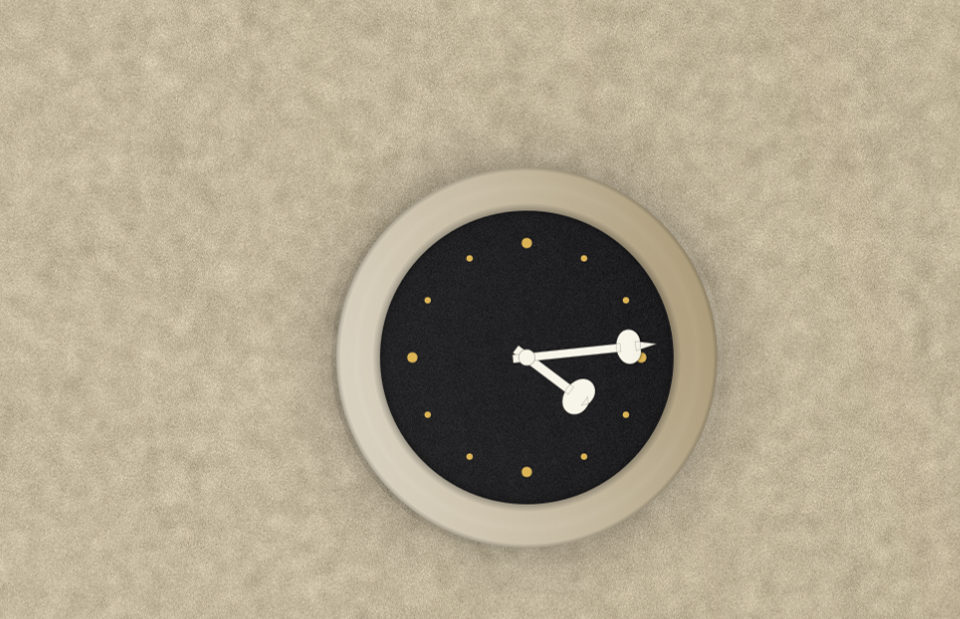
**4:14**
